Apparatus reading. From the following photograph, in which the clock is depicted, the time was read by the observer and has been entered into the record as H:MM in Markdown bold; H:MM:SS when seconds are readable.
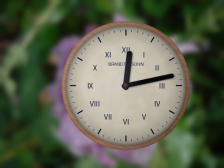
**12:13**
